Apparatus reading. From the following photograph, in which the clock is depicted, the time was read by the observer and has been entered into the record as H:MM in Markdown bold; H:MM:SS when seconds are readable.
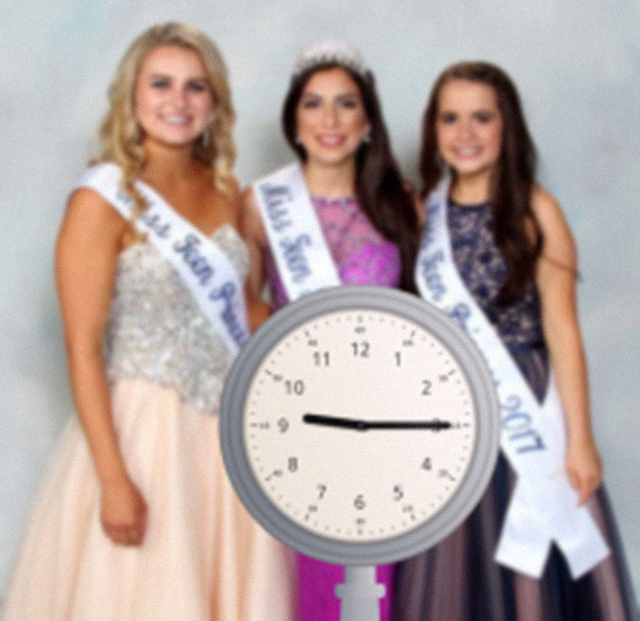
**9:15**
